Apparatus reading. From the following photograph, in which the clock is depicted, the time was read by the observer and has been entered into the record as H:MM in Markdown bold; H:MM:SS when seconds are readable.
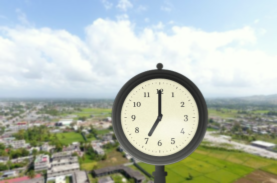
**7:00**
